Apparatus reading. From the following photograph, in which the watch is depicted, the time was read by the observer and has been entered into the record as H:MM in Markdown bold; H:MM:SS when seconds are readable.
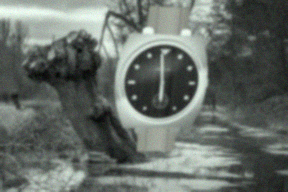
**5:59**
